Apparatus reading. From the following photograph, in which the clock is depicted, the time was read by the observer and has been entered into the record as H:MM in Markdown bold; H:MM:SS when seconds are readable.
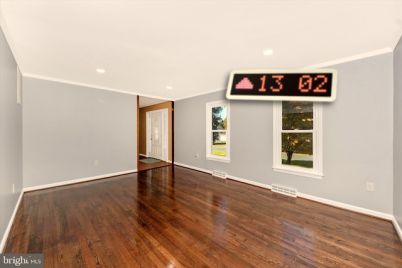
**13:02**
